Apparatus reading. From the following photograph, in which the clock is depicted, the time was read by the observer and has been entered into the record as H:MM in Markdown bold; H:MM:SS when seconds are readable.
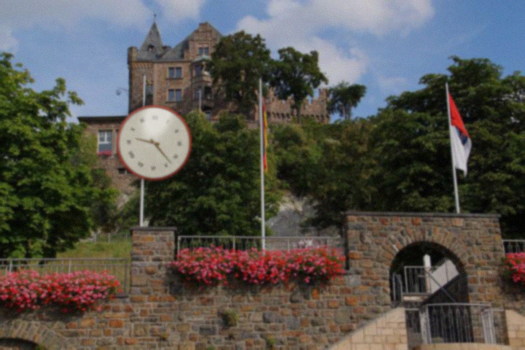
**9:23**
